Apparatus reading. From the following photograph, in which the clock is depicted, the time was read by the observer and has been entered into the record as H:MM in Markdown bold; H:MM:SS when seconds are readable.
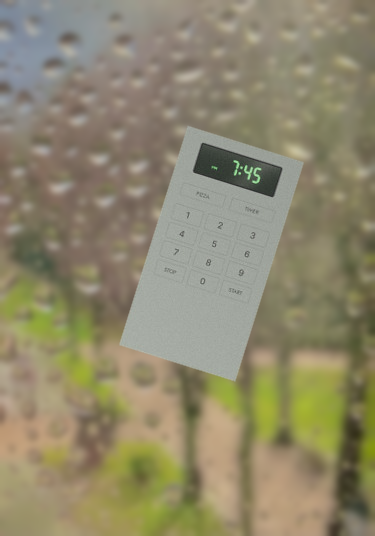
**7:45**
